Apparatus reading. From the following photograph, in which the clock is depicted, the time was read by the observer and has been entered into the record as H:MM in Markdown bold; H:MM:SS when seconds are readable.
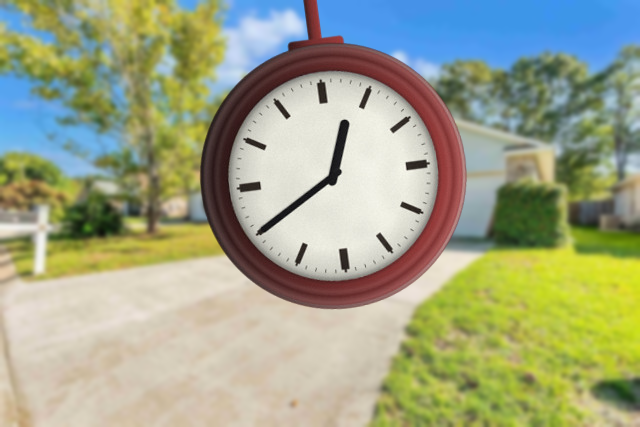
**12:40**
